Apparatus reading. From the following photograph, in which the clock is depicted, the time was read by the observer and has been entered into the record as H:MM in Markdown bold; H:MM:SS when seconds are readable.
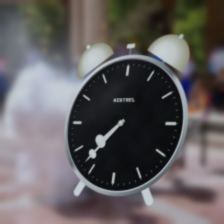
**7:37**
